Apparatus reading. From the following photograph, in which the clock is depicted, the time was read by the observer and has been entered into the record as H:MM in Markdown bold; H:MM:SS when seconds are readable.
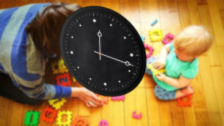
**12:18**
